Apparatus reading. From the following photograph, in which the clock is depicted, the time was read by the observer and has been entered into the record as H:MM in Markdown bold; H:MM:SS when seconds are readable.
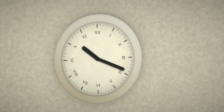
**10:19**
